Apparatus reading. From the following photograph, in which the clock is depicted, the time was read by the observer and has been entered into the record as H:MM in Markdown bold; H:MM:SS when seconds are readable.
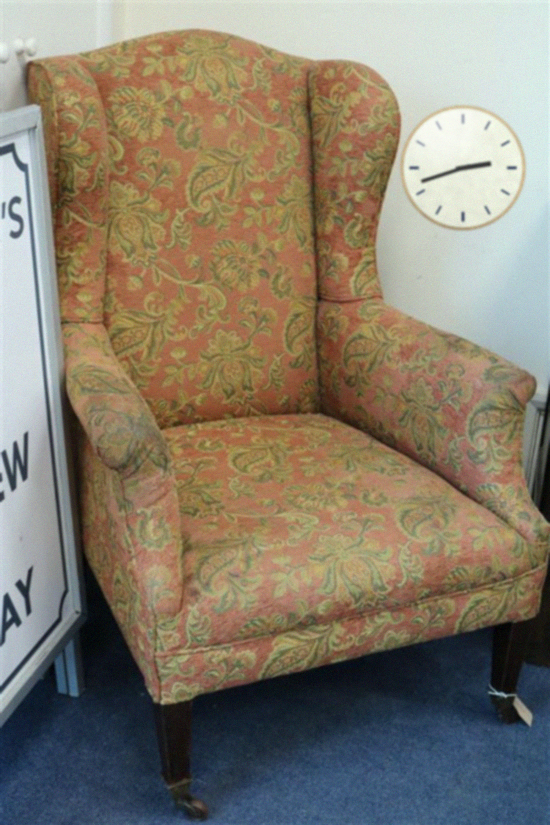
**2:42**
